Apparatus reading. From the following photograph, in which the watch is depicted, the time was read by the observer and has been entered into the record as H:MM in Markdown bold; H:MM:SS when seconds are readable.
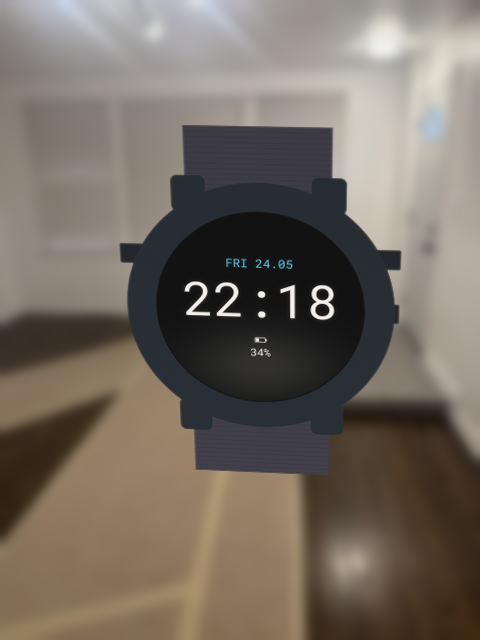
**22:18**
